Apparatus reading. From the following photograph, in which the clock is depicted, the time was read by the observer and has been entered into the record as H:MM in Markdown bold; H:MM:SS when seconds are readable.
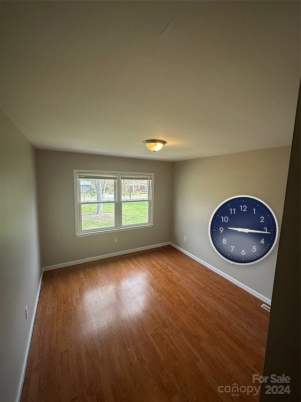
**9:16**
